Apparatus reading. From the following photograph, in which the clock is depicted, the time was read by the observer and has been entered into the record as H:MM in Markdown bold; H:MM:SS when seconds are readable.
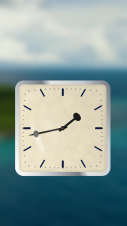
**1:43**
